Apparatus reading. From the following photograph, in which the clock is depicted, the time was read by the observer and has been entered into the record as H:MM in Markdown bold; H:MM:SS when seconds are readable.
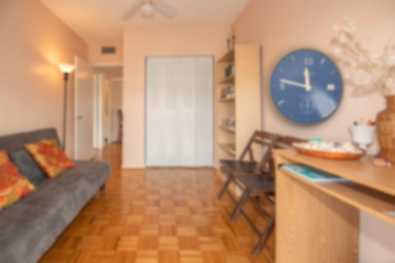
**11:47**
